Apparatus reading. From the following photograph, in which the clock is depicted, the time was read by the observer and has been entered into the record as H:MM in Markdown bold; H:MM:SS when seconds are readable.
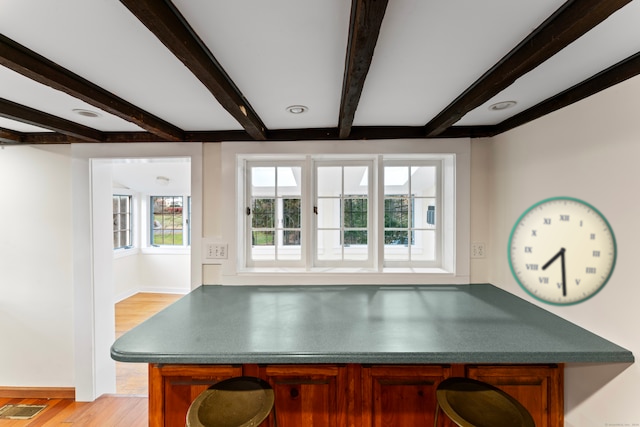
**7:29**
